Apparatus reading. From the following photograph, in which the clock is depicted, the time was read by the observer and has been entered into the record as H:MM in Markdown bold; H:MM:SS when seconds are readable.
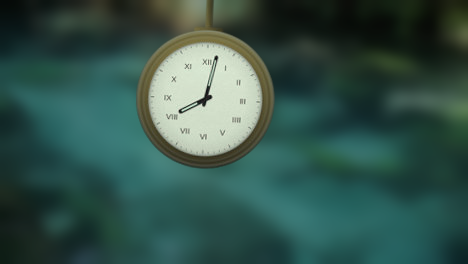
**8:02**
